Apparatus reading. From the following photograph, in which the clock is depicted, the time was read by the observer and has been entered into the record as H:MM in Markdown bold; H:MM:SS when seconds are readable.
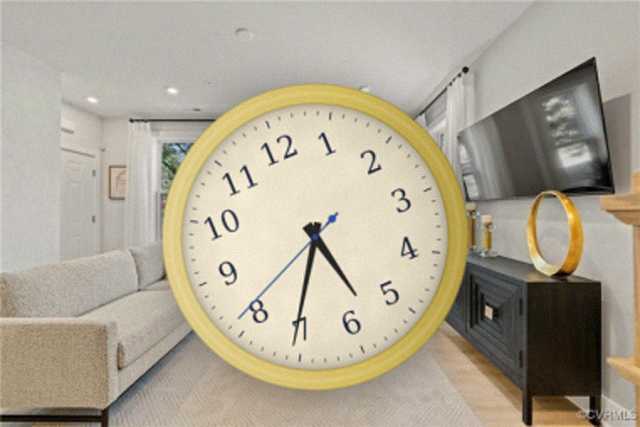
**5:35:41**
